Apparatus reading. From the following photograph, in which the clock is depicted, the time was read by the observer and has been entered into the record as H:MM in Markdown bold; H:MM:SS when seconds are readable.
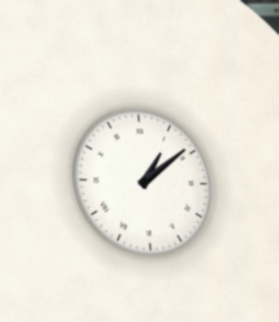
**1:09**
